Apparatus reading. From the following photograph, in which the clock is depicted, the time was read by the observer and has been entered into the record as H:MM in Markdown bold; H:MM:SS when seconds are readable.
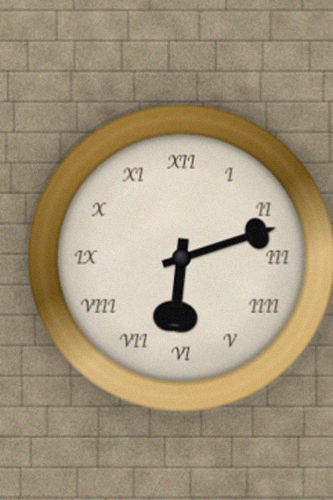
**6:12**
